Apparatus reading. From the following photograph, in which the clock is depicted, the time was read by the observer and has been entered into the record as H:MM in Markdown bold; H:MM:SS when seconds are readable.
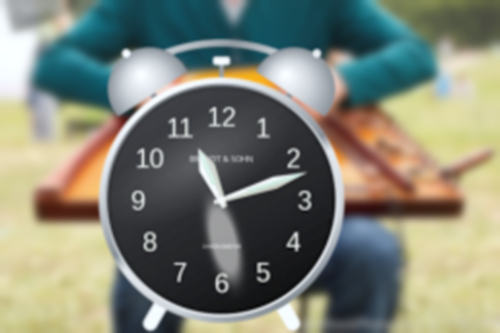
**11:12**
